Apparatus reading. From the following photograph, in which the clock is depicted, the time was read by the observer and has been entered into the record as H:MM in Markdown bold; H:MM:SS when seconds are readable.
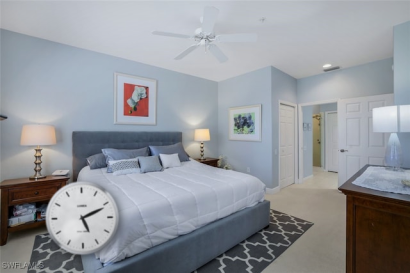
**5:11**
